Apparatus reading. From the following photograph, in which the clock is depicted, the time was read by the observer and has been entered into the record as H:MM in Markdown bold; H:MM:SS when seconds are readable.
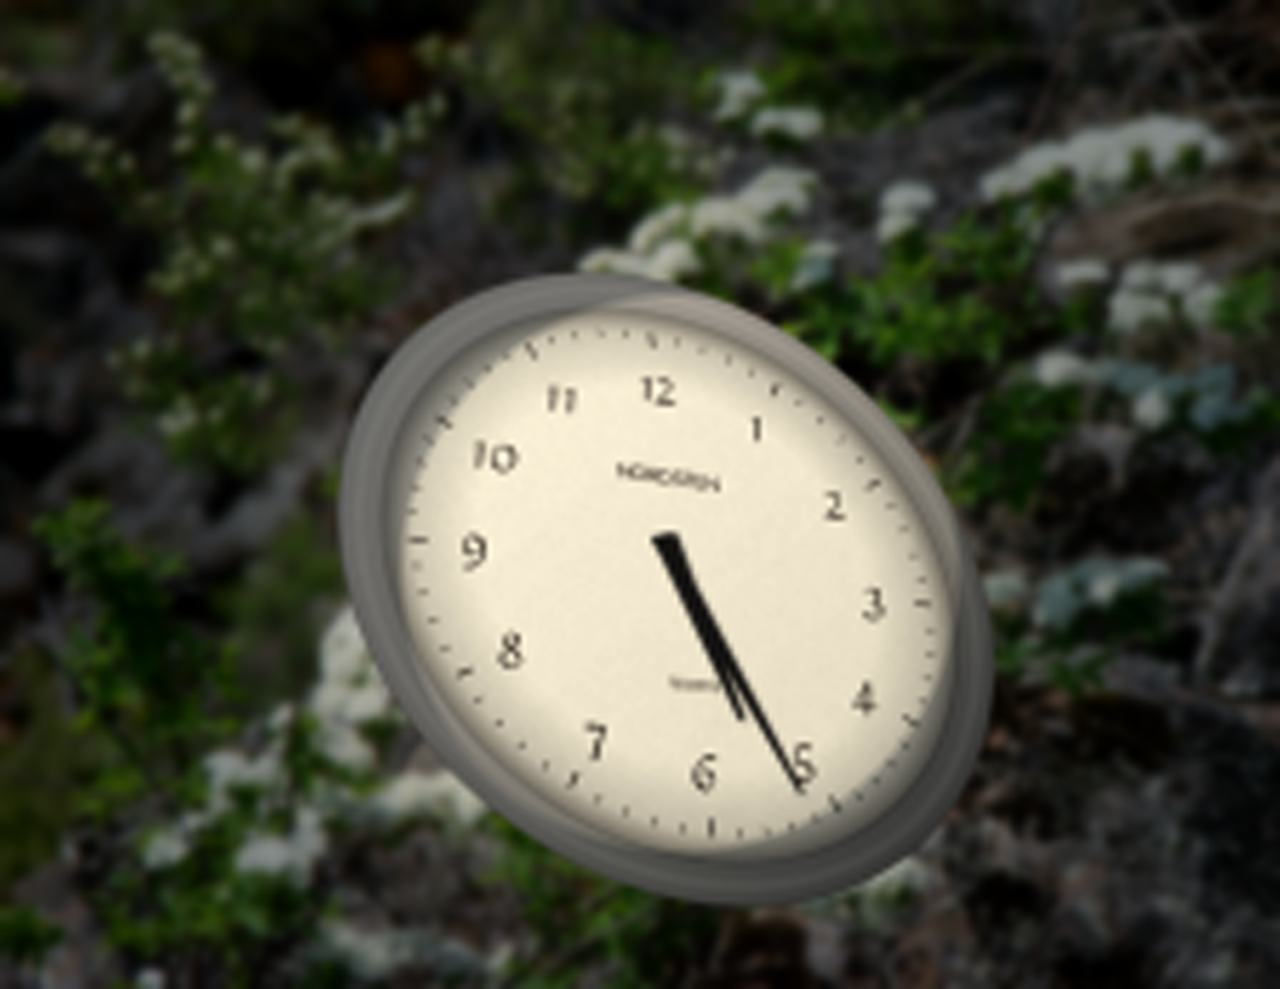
**5:26**
